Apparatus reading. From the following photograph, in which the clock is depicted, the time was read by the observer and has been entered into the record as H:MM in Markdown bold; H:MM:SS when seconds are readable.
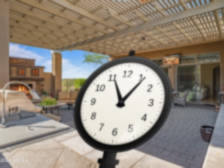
**11:06**
